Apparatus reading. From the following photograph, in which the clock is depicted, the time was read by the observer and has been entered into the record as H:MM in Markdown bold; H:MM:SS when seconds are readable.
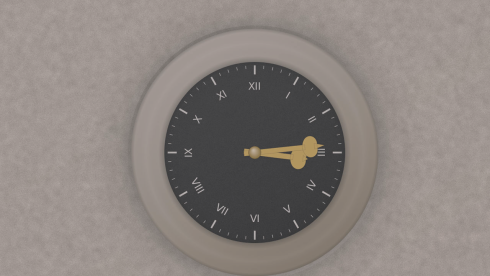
**3:14**
